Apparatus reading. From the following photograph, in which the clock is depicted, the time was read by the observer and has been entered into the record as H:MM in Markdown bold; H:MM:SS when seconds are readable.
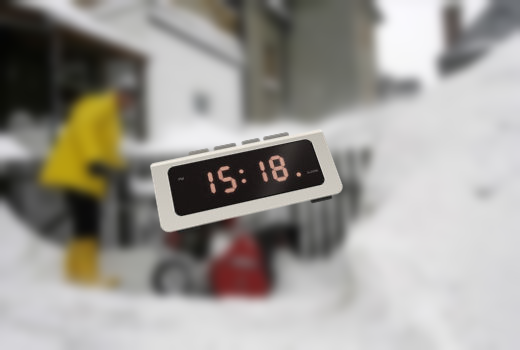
**15:18**
